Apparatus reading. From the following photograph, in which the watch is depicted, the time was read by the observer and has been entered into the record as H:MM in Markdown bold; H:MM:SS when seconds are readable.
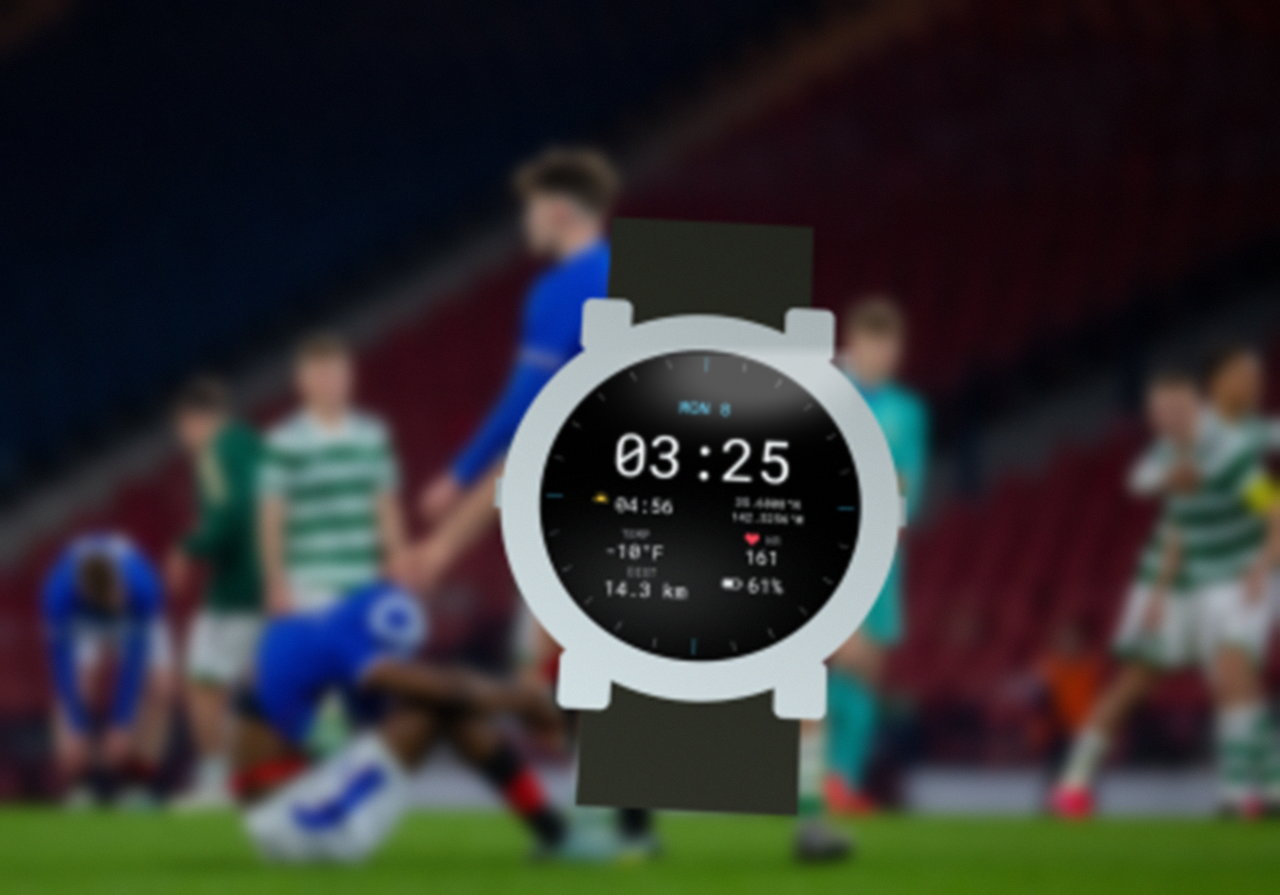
**3:25**
